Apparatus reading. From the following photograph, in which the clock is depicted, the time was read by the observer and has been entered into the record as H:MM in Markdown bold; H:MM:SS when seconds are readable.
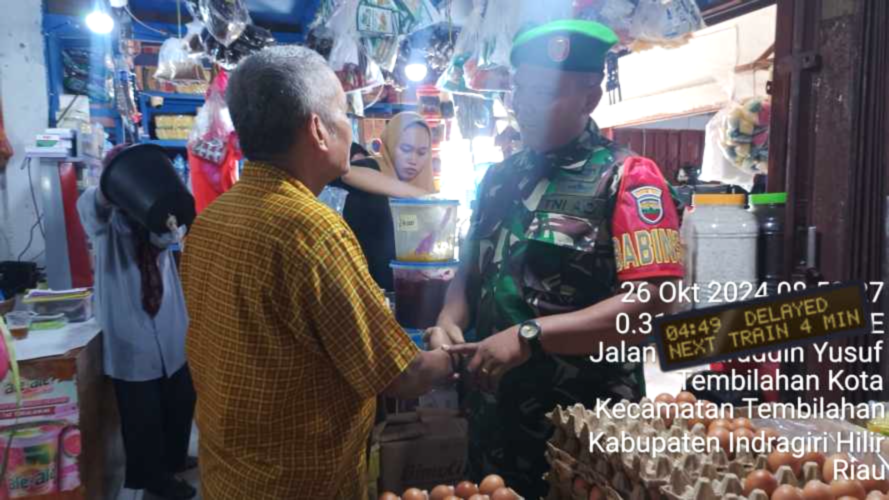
**4:49**
